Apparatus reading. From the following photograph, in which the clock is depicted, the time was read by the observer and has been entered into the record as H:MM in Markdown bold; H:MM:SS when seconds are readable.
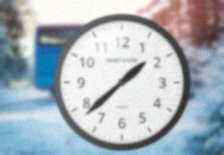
**1:38**
